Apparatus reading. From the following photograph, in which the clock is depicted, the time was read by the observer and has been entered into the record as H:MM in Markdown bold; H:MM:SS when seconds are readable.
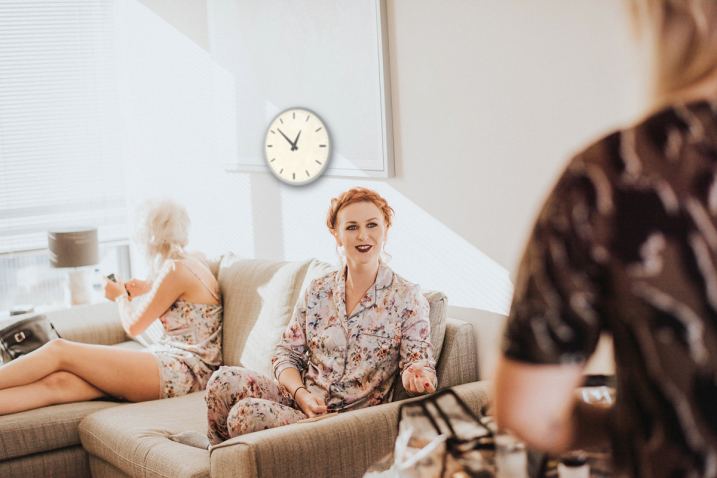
**12:52**
